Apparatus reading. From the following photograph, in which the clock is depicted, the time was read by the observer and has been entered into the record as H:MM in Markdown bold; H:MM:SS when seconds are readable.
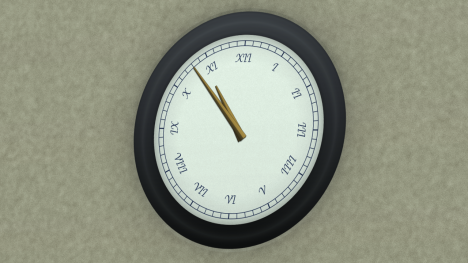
**10:53**
